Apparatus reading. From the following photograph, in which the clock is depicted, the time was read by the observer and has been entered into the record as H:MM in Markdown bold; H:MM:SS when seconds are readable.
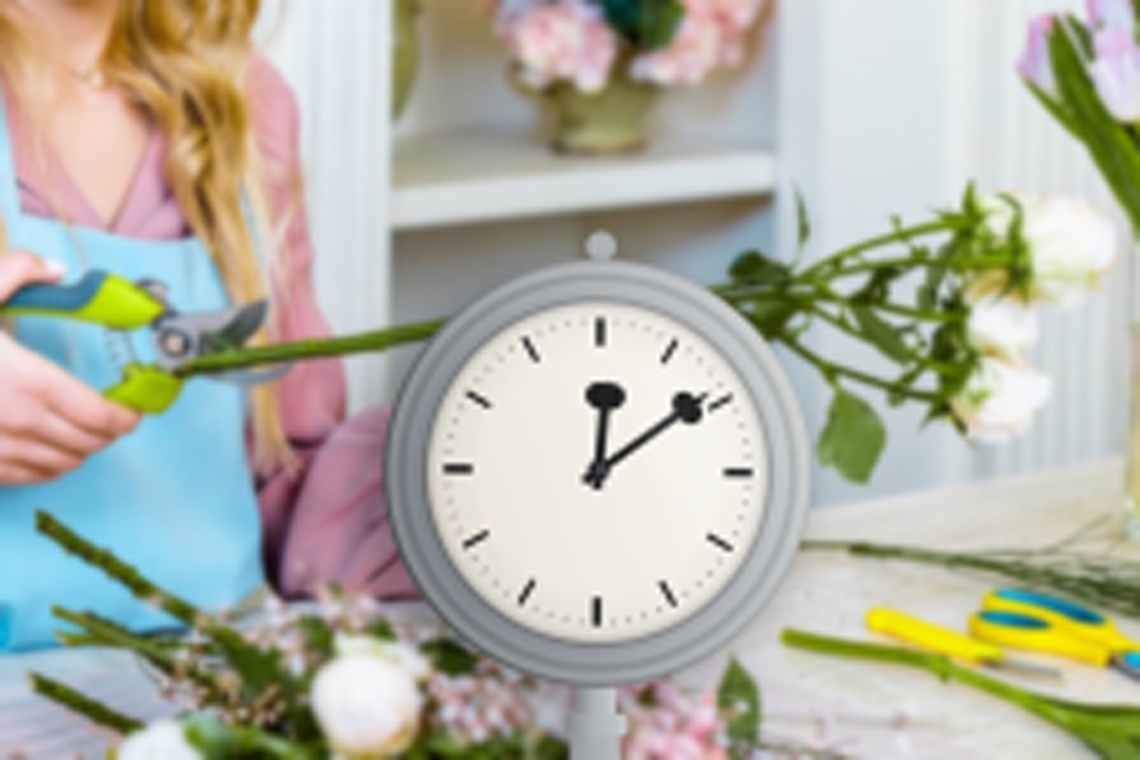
**12:09**
